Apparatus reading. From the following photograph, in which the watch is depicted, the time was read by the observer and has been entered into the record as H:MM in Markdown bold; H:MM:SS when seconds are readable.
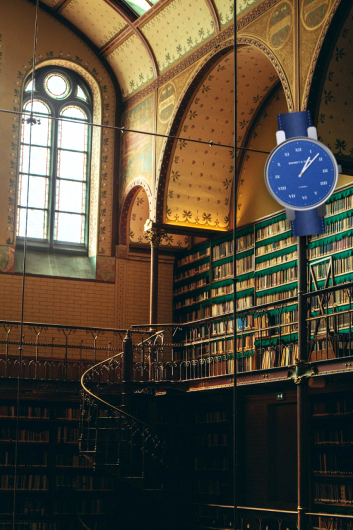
**1:08**
